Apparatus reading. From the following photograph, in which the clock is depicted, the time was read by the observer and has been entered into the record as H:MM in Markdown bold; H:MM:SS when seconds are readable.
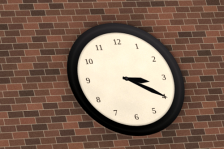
**3:20**
